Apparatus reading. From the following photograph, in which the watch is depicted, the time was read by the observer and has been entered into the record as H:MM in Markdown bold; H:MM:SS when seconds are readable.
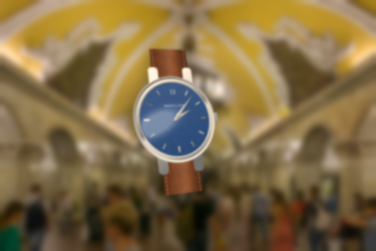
**2:07**
